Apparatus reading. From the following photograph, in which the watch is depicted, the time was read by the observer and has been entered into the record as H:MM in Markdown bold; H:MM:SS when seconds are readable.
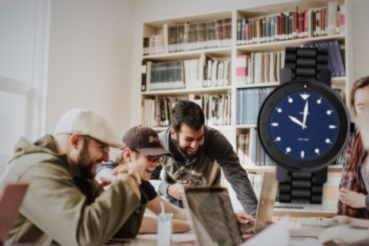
**10:01**
